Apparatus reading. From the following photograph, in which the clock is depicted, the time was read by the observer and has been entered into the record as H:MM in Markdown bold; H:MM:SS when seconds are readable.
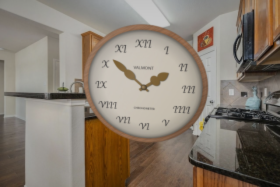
**1:52**
